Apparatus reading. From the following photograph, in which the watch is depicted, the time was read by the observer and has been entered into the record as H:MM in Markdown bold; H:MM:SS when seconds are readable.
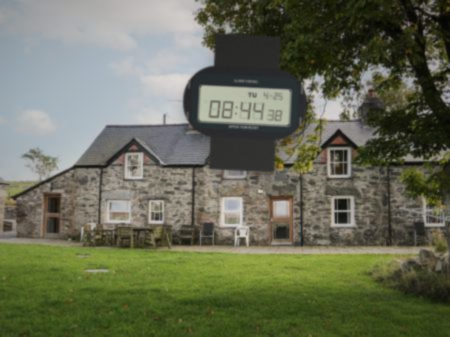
**8:44:38**
